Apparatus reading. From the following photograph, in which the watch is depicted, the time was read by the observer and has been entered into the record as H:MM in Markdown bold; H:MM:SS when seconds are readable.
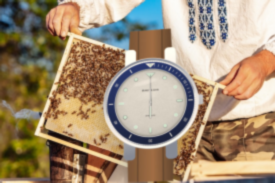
**6:00**
